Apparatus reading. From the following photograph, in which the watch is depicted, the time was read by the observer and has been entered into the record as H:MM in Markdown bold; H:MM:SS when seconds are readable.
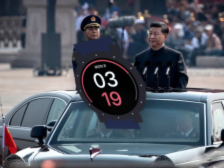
**3:19**
